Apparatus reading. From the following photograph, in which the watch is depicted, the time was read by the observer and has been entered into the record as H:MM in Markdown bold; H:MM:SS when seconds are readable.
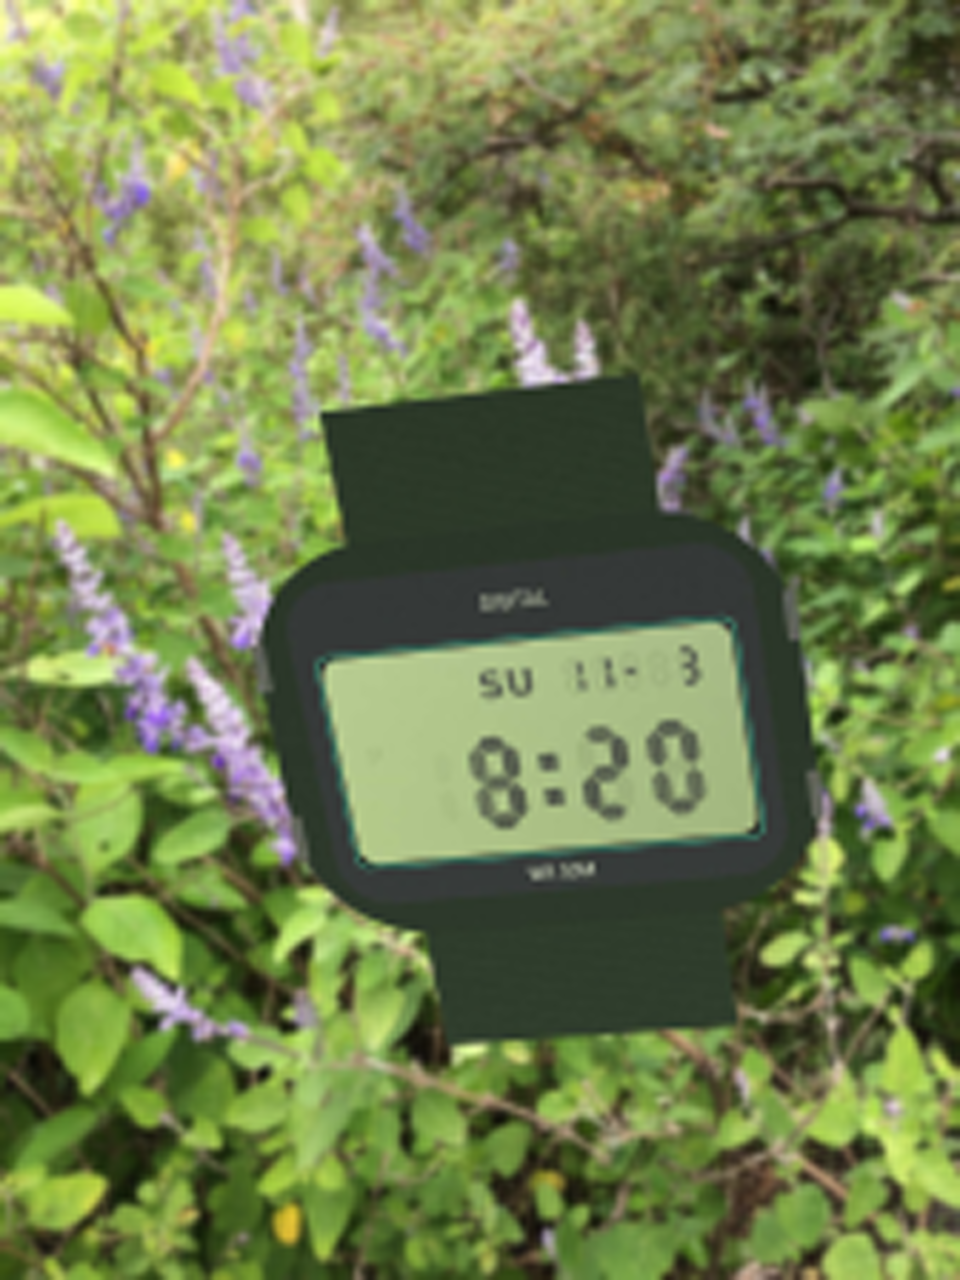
**8:20**
